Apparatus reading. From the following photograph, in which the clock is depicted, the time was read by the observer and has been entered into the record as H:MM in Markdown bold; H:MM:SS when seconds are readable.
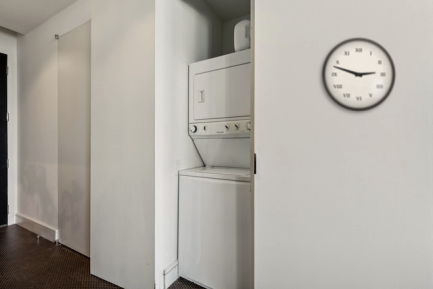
**2:48**
